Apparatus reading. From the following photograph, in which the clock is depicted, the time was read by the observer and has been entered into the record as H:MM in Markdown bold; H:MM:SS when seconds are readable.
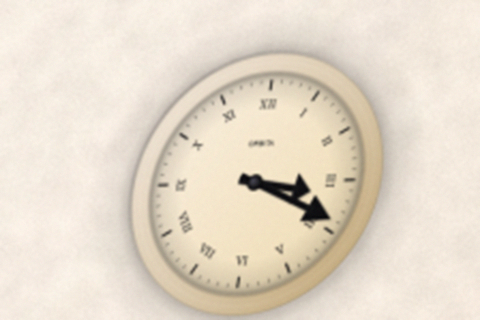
**3:19**
